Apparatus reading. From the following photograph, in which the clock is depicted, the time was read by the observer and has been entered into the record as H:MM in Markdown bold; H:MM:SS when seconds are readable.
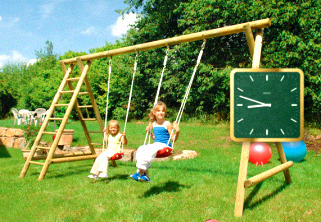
**8:48**
